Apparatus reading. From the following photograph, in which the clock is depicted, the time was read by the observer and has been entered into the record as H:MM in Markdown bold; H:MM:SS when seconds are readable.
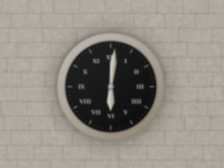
**6:01**
